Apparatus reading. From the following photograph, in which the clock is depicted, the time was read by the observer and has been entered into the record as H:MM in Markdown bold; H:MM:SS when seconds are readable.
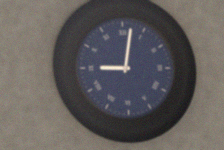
**9:02**
